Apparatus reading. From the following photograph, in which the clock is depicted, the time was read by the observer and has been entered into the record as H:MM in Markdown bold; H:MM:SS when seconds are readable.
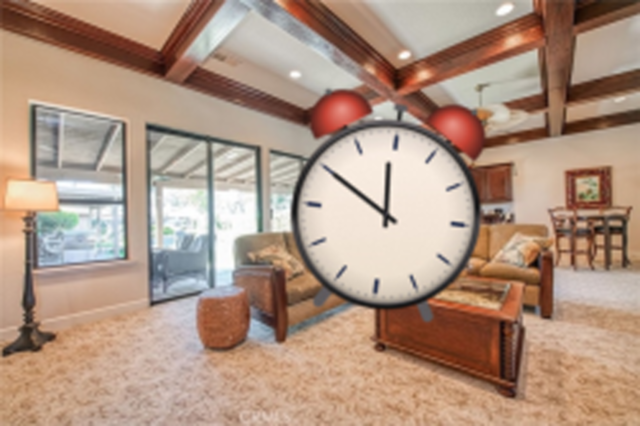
**11:50**
